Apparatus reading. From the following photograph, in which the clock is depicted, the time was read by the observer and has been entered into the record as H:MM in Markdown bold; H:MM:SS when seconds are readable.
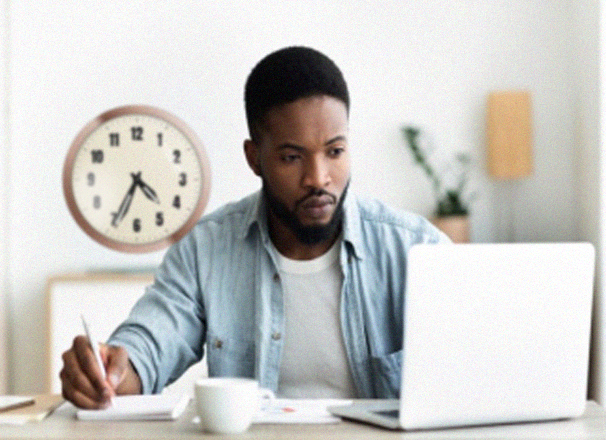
**4:34**
